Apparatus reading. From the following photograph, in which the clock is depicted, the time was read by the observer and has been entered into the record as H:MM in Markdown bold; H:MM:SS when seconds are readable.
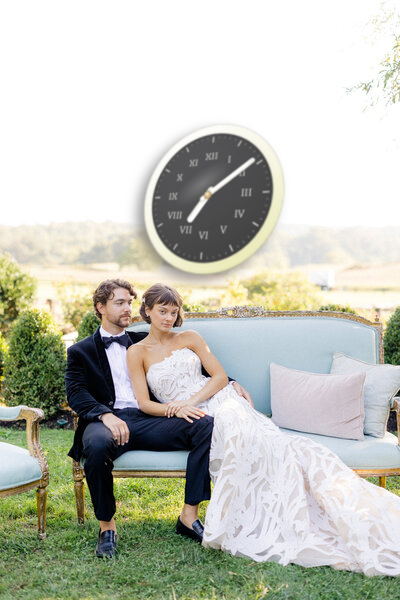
**7:09**
